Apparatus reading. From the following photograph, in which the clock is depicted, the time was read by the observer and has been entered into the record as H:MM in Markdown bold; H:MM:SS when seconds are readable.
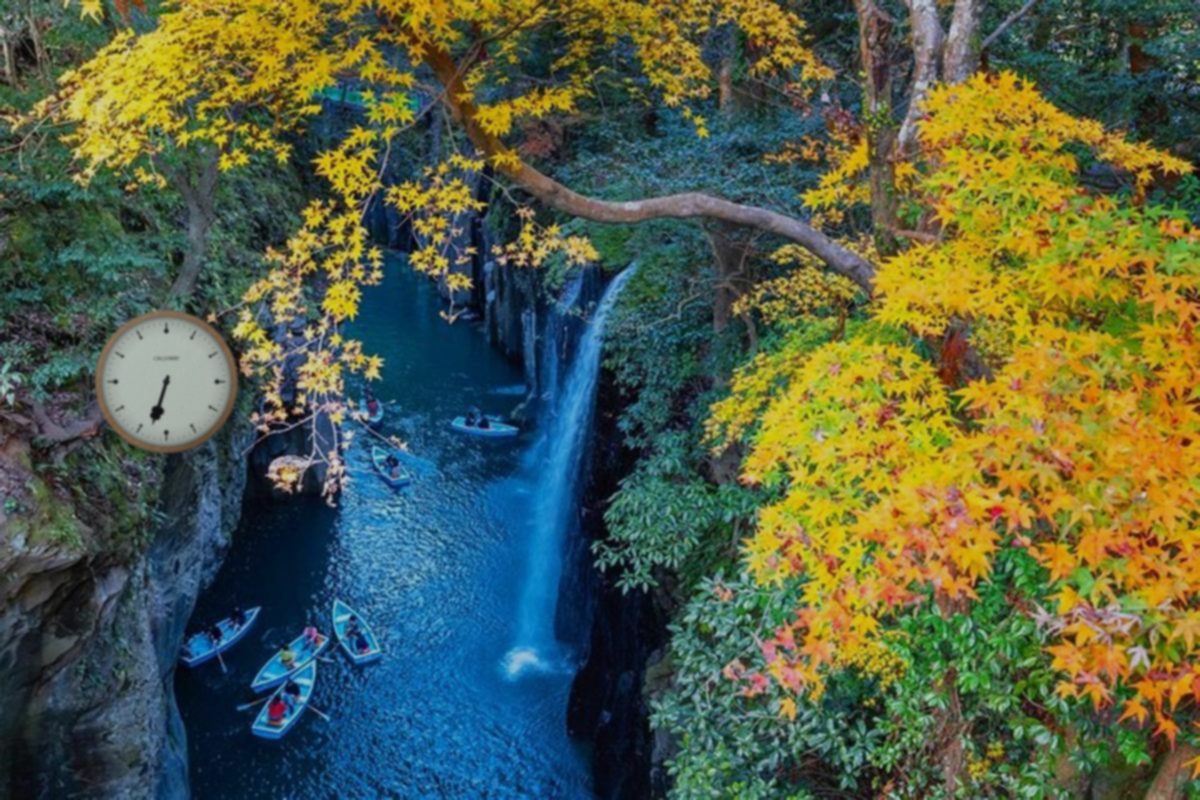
**6:33**
